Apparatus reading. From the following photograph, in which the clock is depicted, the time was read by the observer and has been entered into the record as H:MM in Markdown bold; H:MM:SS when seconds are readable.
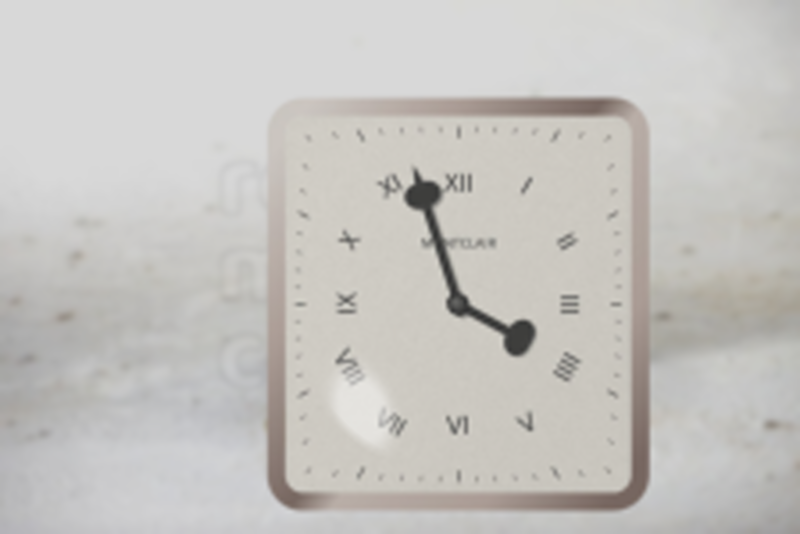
**3:57**
